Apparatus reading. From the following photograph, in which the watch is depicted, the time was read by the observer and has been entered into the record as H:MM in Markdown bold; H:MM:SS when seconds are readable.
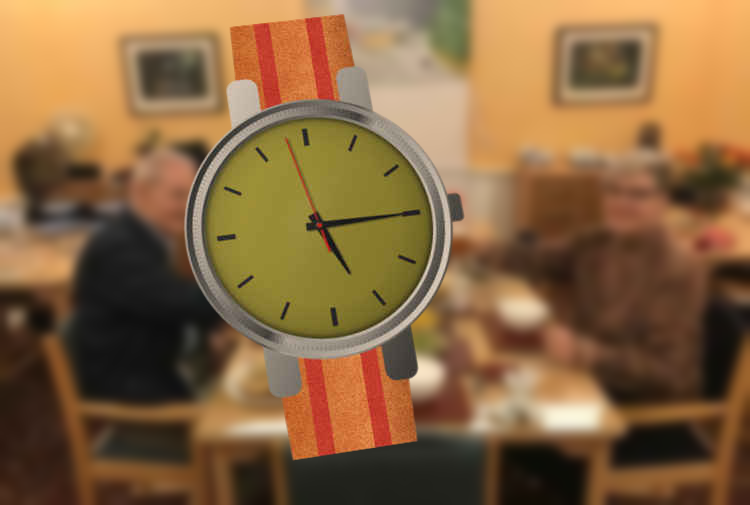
**5:14:58**
